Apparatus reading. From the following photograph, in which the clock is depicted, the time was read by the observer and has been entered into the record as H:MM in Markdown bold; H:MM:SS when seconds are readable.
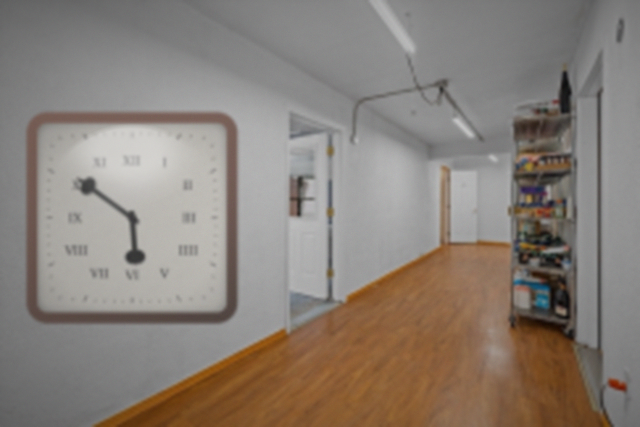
**5:51**
